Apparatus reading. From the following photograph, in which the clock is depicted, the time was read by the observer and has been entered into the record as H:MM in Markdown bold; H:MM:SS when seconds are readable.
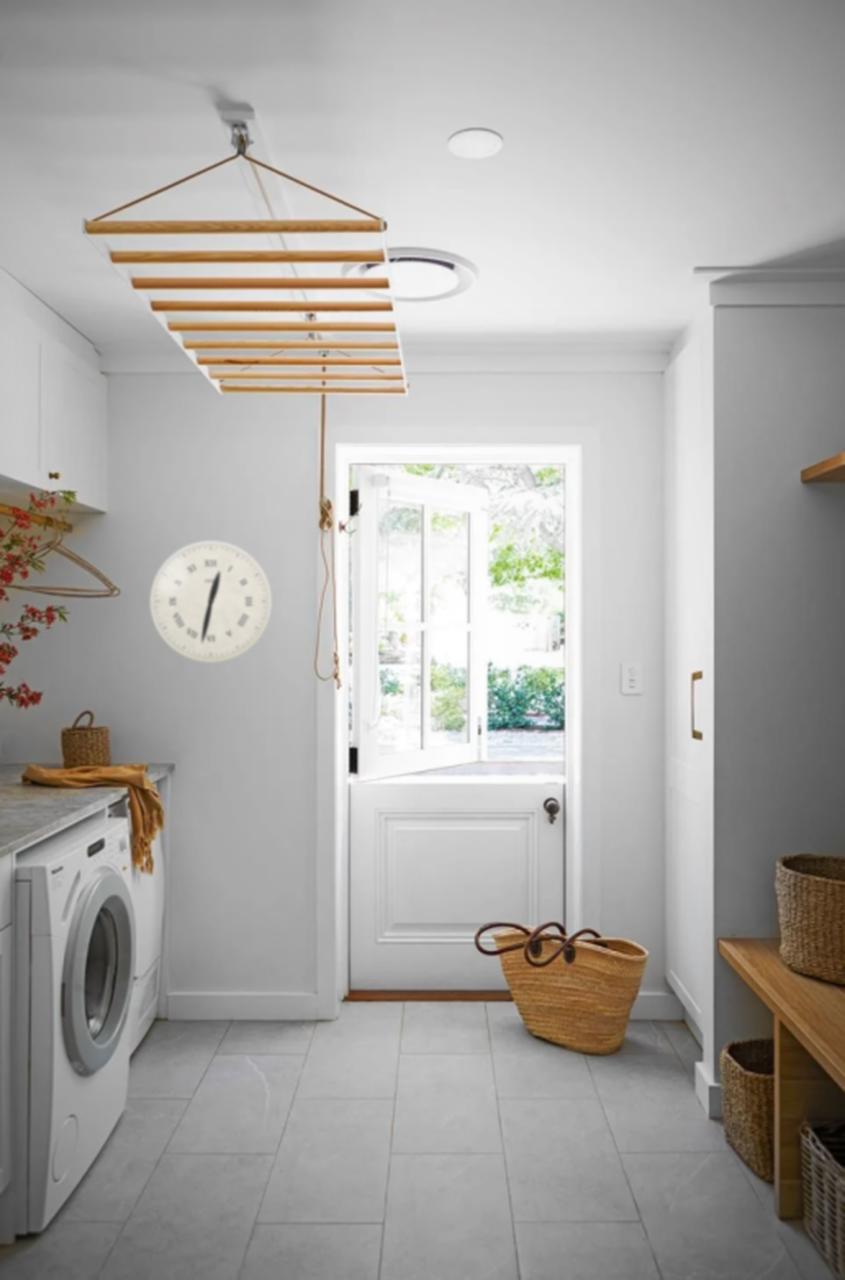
**12:32**
